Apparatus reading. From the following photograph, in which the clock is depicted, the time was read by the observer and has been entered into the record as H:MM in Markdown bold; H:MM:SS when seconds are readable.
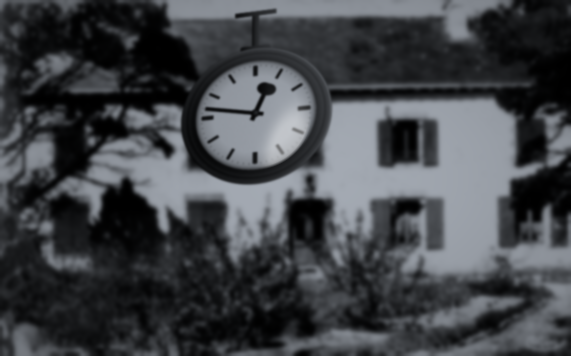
**12:47**
